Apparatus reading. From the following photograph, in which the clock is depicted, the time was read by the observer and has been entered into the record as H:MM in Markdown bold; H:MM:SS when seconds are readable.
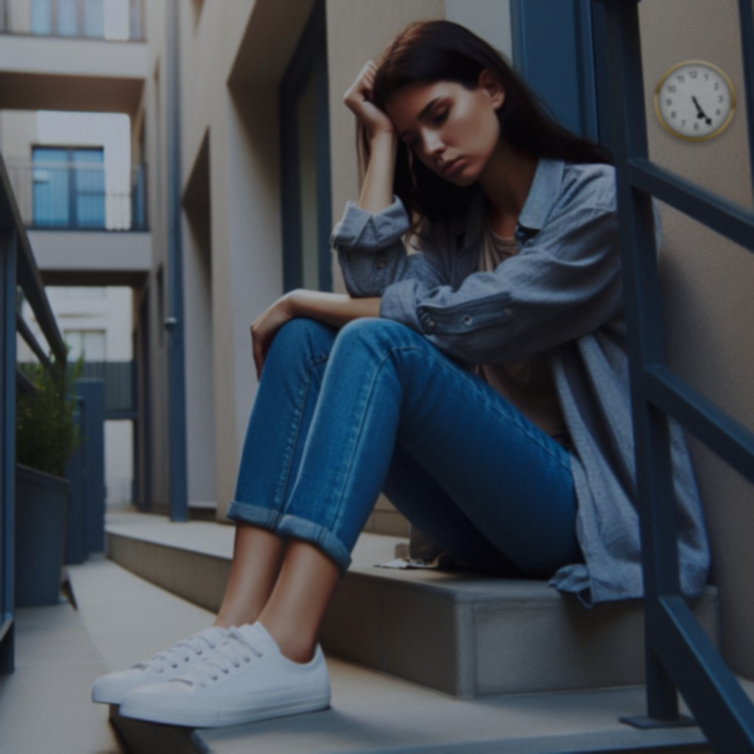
**5:25**
